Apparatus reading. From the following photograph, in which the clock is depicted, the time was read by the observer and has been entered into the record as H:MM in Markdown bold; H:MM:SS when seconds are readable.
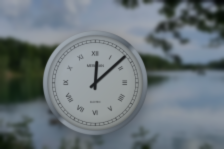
**12:08**
